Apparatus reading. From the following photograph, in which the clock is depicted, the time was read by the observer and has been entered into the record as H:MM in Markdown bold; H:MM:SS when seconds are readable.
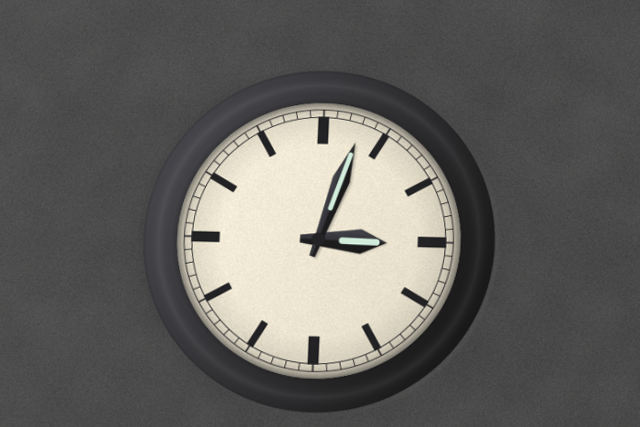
**3:03**
